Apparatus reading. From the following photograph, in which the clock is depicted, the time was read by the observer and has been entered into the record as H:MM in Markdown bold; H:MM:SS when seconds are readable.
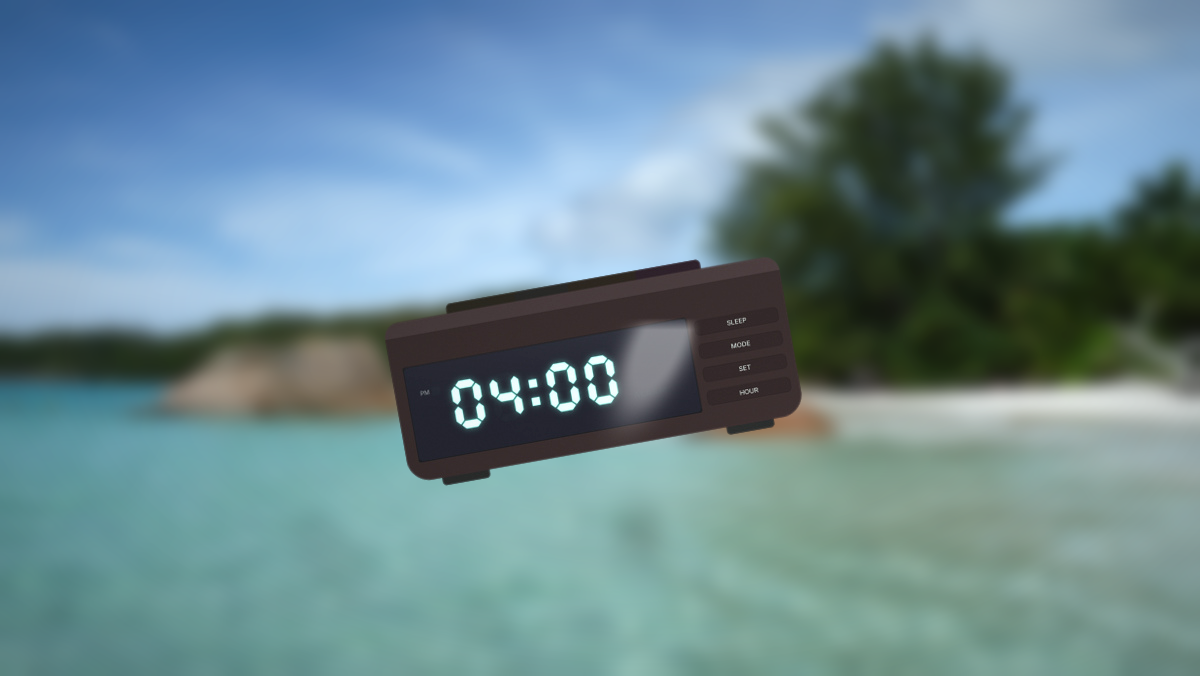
**4:00**
